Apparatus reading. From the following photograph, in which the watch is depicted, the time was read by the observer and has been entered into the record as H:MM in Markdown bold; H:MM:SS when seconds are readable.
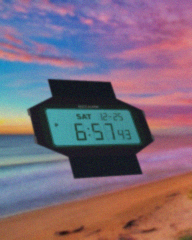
**6:57:43**
